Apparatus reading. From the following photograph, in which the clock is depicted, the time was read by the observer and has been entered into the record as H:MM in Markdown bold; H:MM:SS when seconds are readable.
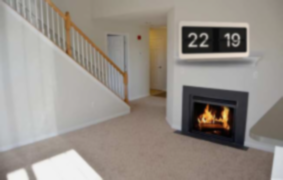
**22:19**
